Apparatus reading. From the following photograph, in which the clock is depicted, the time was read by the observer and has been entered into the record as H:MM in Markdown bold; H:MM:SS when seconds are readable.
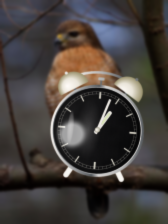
**1:03**
